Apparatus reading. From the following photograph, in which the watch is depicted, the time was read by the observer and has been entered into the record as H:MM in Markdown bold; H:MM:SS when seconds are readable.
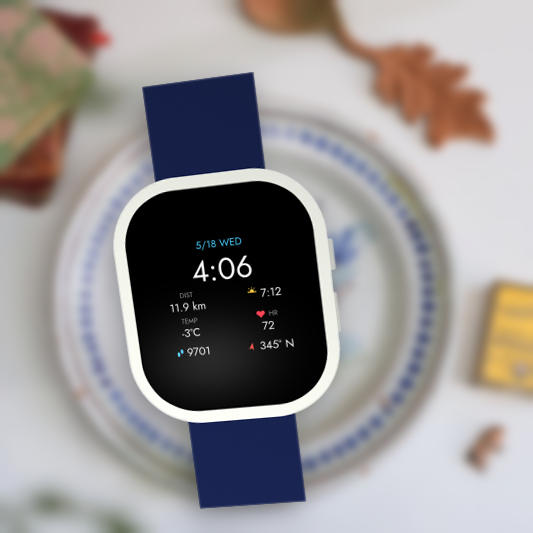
**4:06**
